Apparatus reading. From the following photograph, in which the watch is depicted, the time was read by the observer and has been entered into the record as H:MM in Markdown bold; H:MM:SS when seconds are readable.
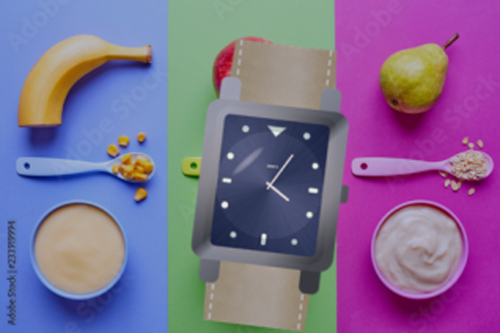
**4:05**
